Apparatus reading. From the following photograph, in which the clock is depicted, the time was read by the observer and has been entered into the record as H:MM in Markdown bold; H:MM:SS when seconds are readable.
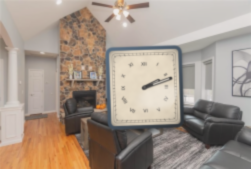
**2:12**
